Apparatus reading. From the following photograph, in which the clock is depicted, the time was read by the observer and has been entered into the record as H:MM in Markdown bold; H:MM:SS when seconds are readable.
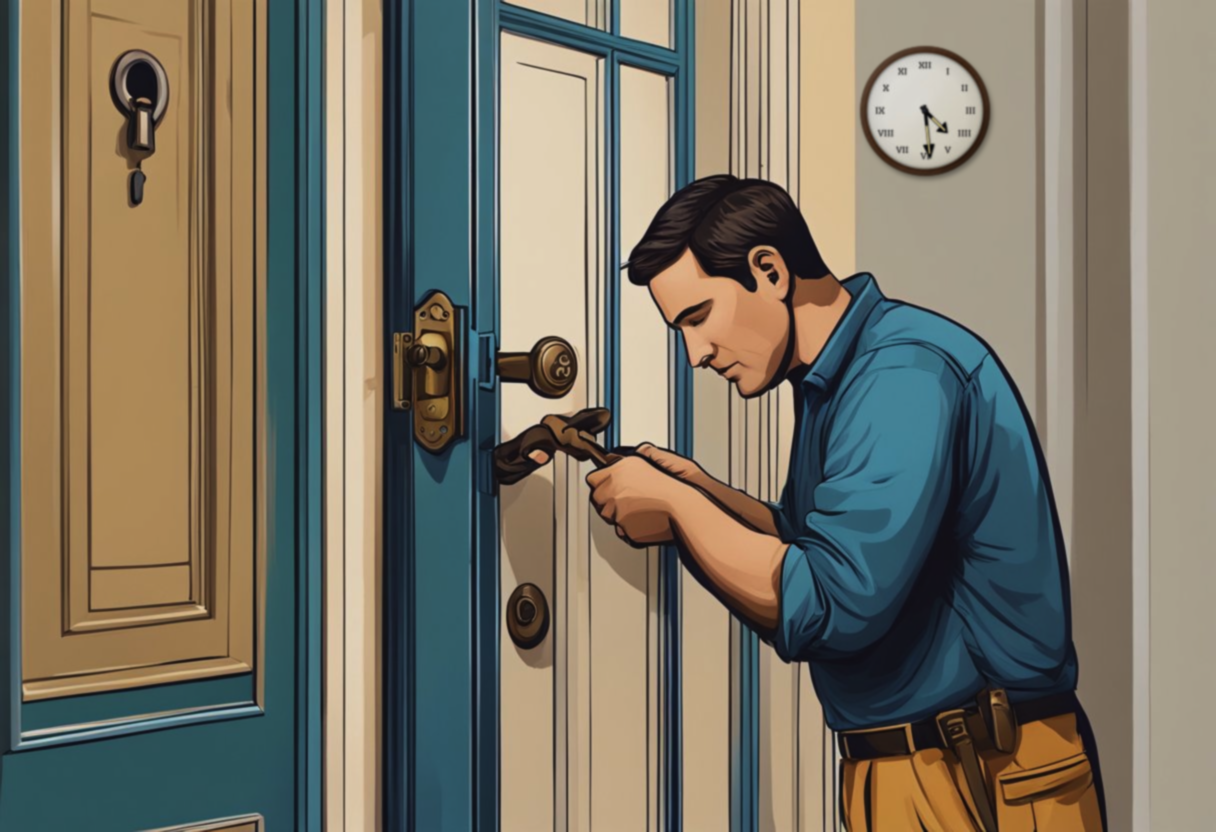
**4:29**
